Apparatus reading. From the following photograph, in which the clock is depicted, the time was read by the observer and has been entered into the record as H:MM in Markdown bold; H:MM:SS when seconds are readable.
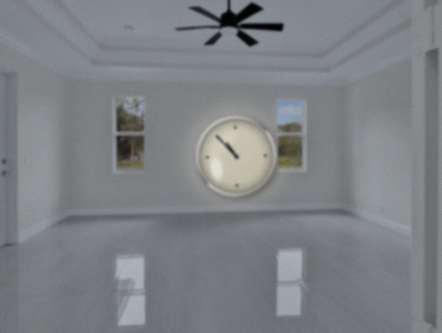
**10:53**
